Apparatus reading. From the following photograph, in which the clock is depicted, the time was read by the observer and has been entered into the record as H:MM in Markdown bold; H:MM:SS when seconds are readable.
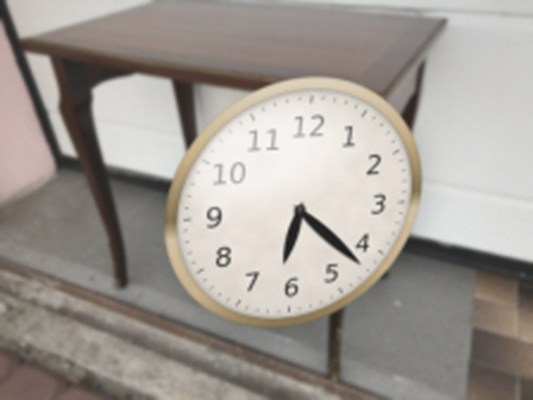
**6:22**
